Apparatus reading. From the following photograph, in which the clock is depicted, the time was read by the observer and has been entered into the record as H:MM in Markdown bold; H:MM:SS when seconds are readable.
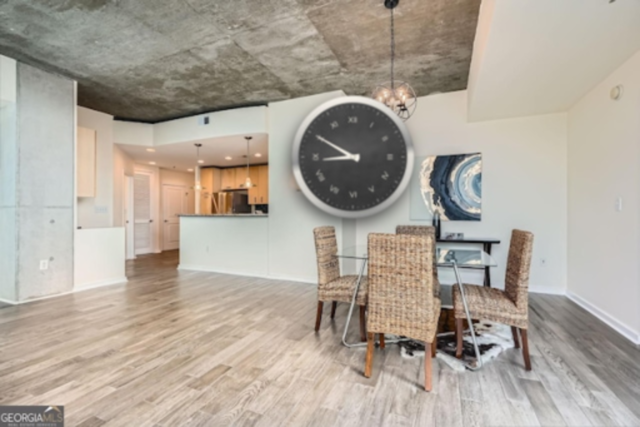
**8:50**
